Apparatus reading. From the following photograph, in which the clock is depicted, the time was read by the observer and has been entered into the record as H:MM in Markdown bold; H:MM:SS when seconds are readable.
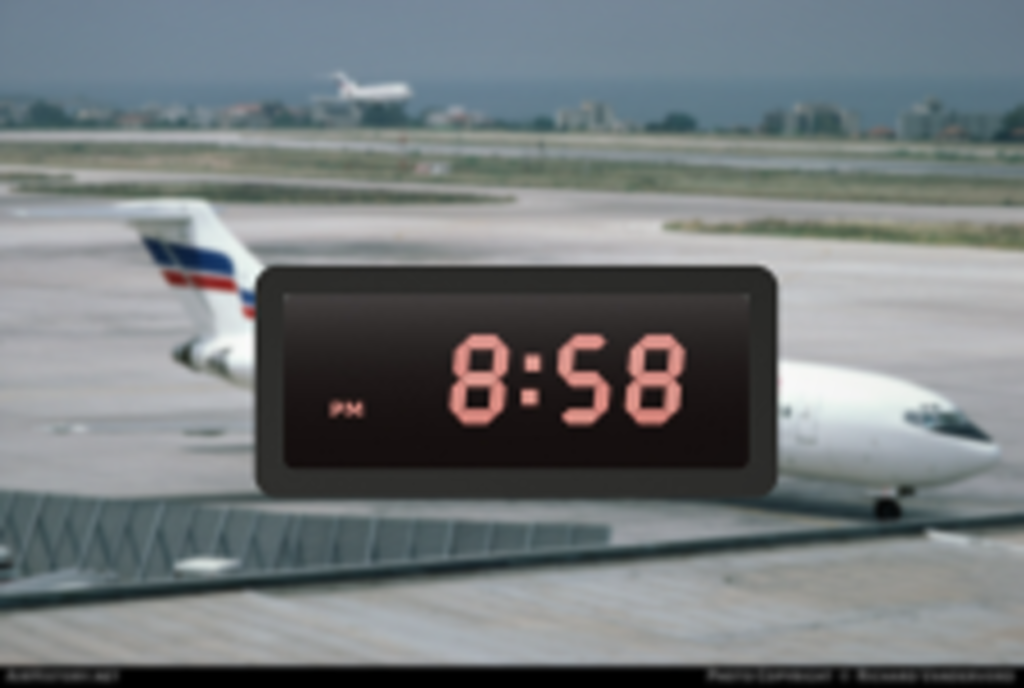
**8:58**
